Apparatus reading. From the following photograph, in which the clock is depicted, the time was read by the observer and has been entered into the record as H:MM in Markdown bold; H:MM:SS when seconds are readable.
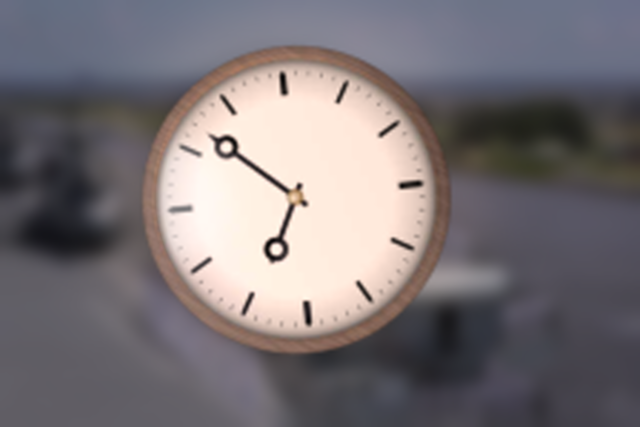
**6:52**
